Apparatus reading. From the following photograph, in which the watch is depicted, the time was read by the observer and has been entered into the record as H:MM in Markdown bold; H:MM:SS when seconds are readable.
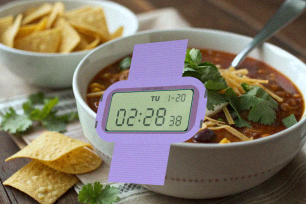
**2:28:38**
